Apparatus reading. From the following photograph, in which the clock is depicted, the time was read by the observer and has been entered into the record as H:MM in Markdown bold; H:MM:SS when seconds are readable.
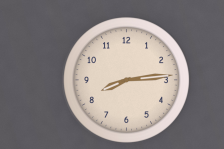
**8:14**
